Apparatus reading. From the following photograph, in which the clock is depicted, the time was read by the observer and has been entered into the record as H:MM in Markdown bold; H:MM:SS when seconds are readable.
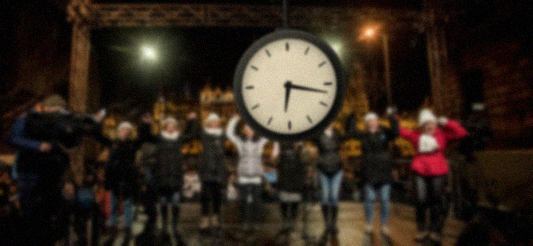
**6:17**
